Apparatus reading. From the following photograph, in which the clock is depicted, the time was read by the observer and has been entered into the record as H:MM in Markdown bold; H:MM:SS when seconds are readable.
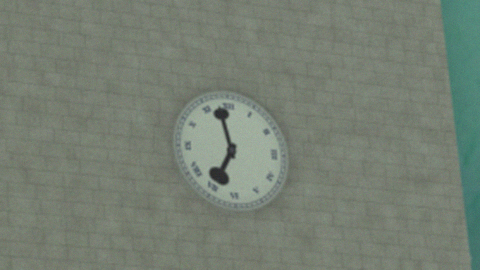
**6:58**
